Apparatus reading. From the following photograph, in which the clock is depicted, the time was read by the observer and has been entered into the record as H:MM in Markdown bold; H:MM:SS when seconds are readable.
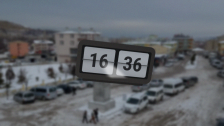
**16:36**
